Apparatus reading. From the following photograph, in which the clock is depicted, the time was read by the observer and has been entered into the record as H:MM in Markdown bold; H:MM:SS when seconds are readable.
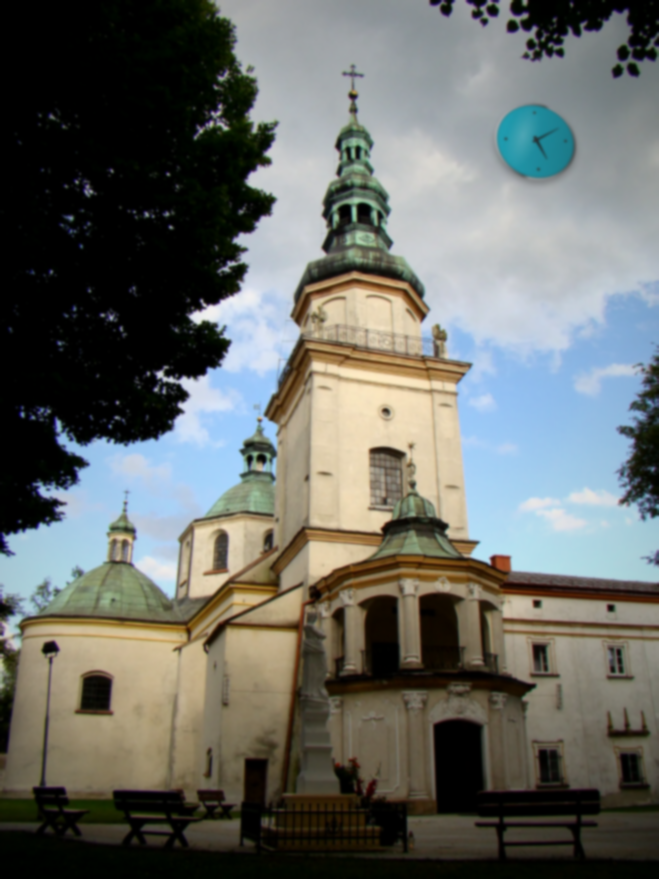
**5:10**
